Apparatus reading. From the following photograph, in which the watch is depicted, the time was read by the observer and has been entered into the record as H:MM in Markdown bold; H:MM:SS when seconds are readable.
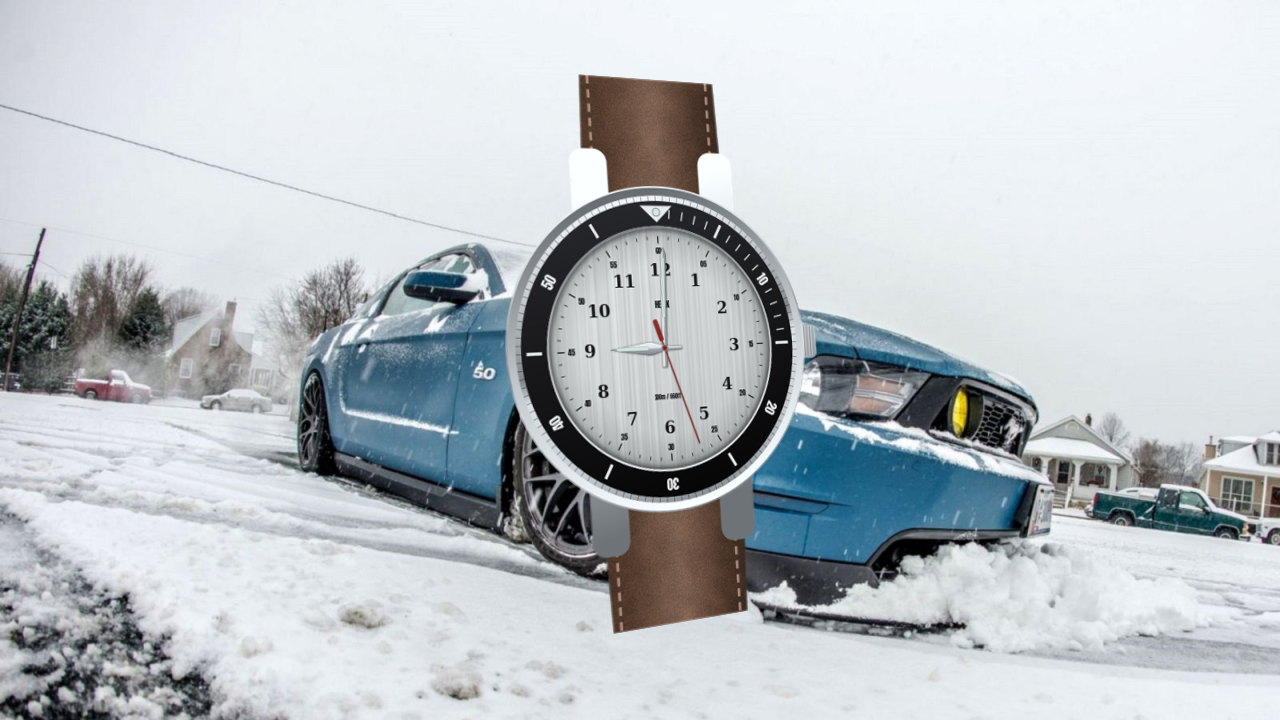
**9:00:27**
